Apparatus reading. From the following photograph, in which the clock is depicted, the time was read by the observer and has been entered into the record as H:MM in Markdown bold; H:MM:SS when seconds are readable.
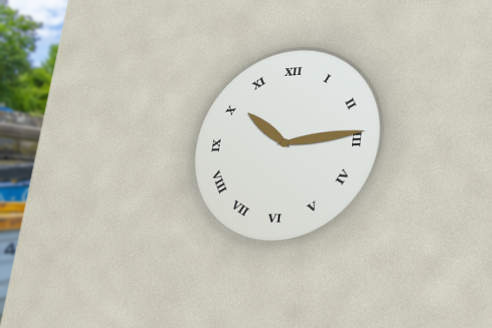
**10:14**
